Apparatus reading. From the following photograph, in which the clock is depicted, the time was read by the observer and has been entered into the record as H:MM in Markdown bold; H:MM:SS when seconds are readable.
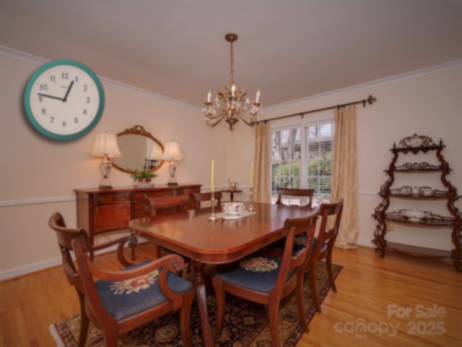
**12:47**
